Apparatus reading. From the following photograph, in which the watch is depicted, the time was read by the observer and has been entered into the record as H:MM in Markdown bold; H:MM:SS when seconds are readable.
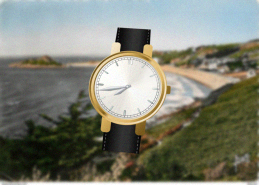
**7:43**
